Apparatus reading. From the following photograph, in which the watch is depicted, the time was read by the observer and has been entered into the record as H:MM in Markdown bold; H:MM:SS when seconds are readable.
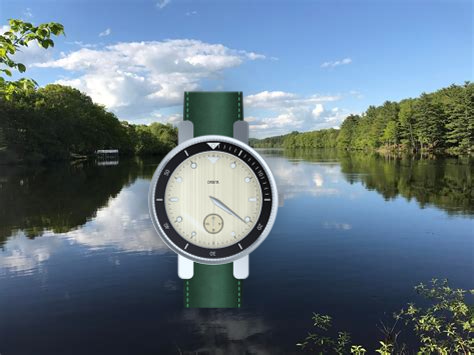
**4:21**
